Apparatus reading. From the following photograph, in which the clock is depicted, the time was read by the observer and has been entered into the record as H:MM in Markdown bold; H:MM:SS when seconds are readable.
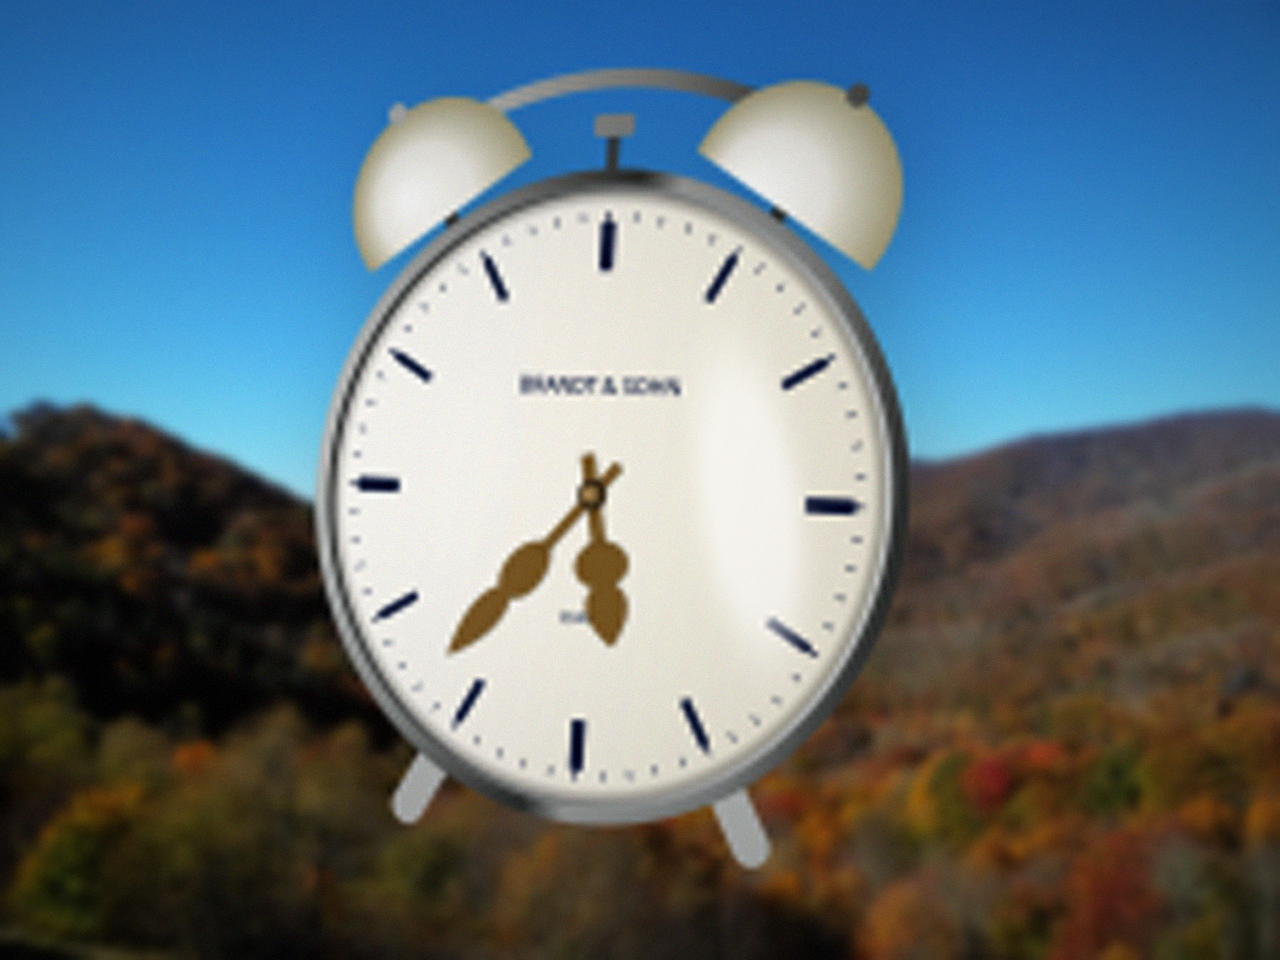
**5:37**
